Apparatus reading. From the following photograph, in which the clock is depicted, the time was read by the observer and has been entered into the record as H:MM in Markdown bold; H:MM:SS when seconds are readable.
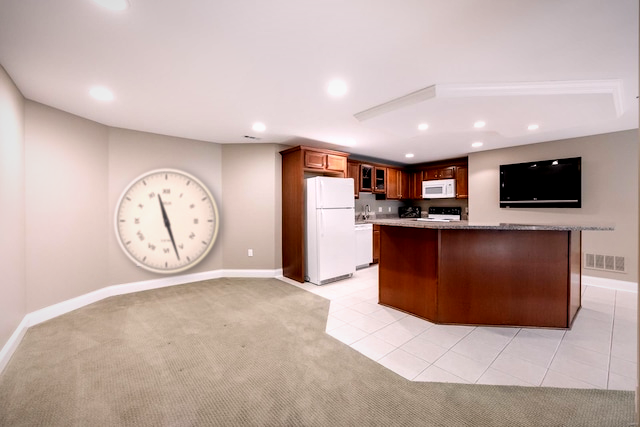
**11:27**
